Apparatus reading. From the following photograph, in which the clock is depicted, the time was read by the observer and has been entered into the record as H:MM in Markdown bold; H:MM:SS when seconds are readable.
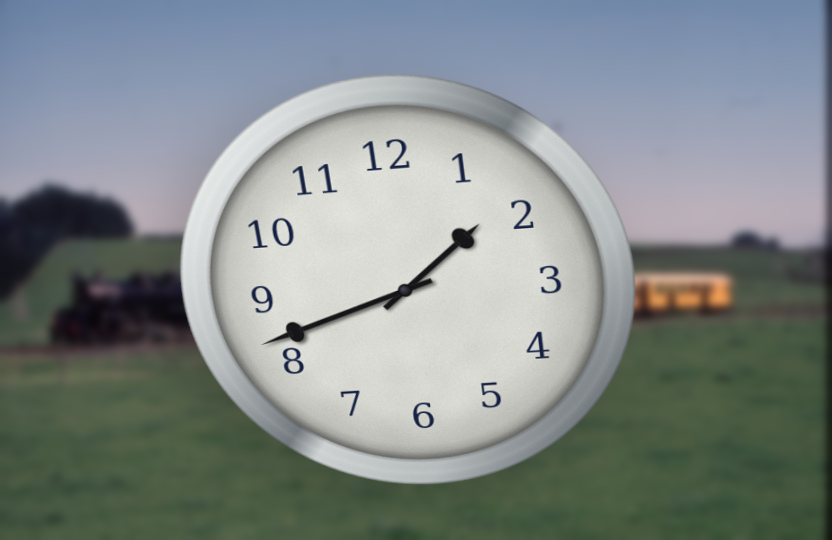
**1:42**
